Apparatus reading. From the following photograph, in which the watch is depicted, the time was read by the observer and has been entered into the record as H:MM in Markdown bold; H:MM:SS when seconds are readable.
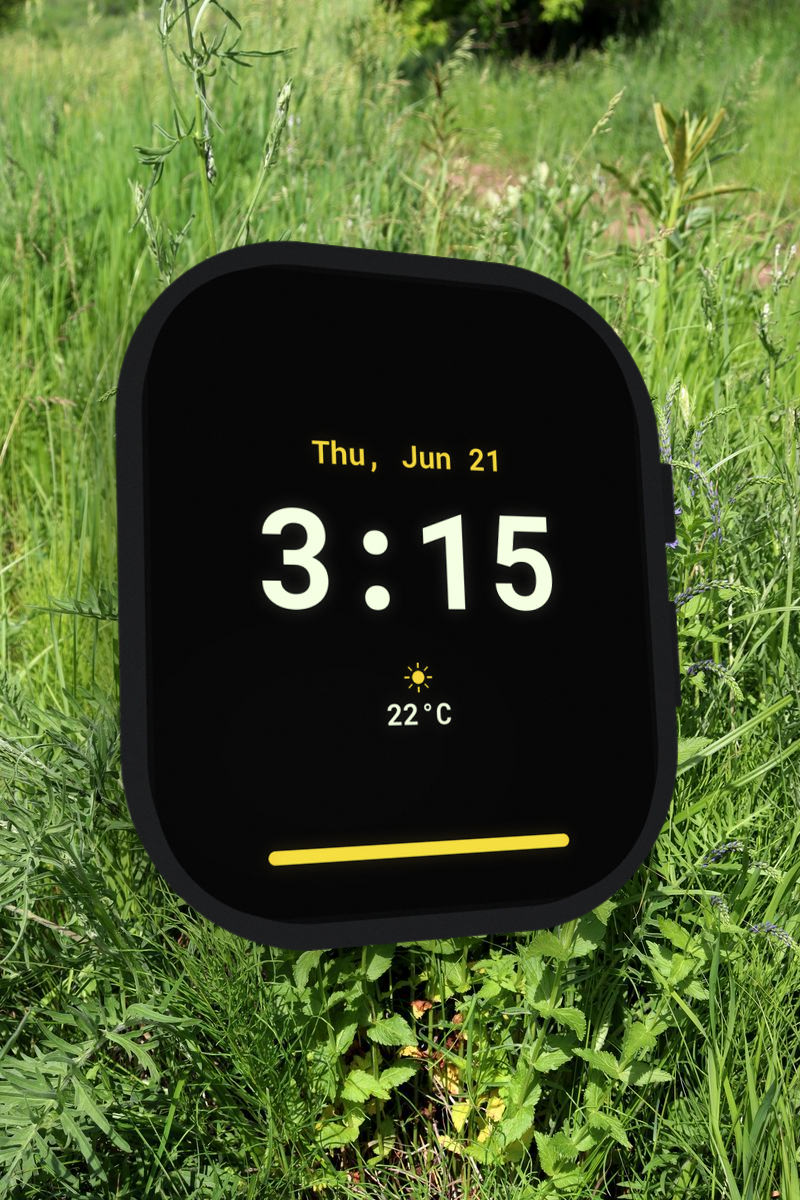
**3:15**
